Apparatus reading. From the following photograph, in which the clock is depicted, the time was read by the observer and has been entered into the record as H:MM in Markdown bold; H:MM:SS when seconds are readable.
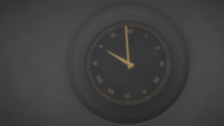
**9:59**
